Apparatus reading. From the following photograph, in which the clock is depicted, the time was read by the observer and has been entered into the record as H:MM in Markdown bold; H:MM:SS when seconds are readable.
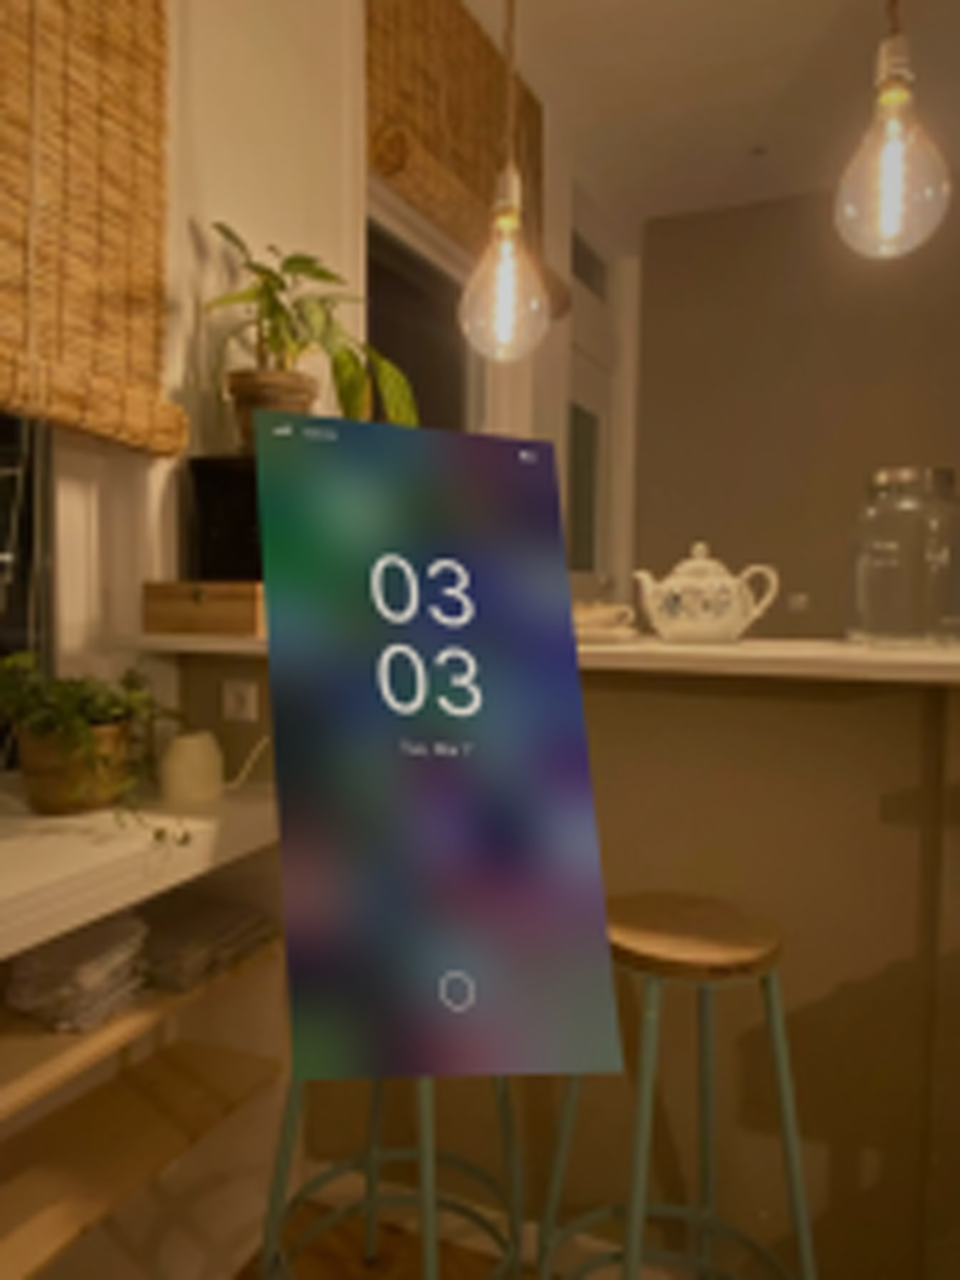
**3:03**
